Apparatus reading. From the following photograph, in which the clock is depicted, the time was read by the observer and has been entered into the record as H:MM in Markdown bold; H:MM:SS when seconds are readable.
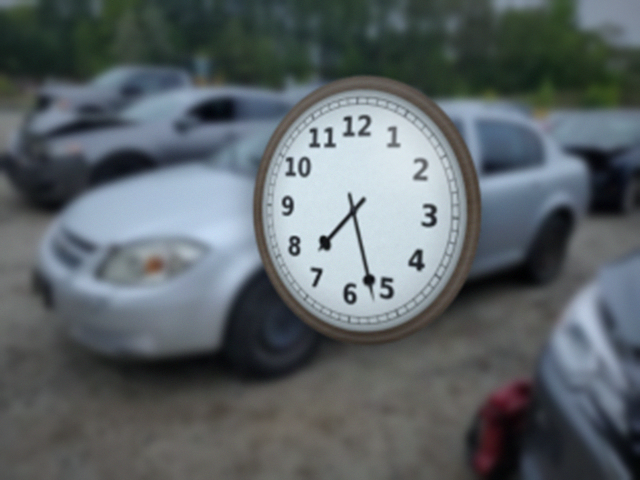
**7:27**
